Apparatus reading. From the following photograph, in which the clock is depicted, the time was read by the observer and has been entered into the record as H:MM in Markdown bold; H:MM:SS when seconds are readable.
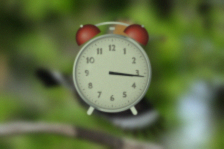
**3:16**
